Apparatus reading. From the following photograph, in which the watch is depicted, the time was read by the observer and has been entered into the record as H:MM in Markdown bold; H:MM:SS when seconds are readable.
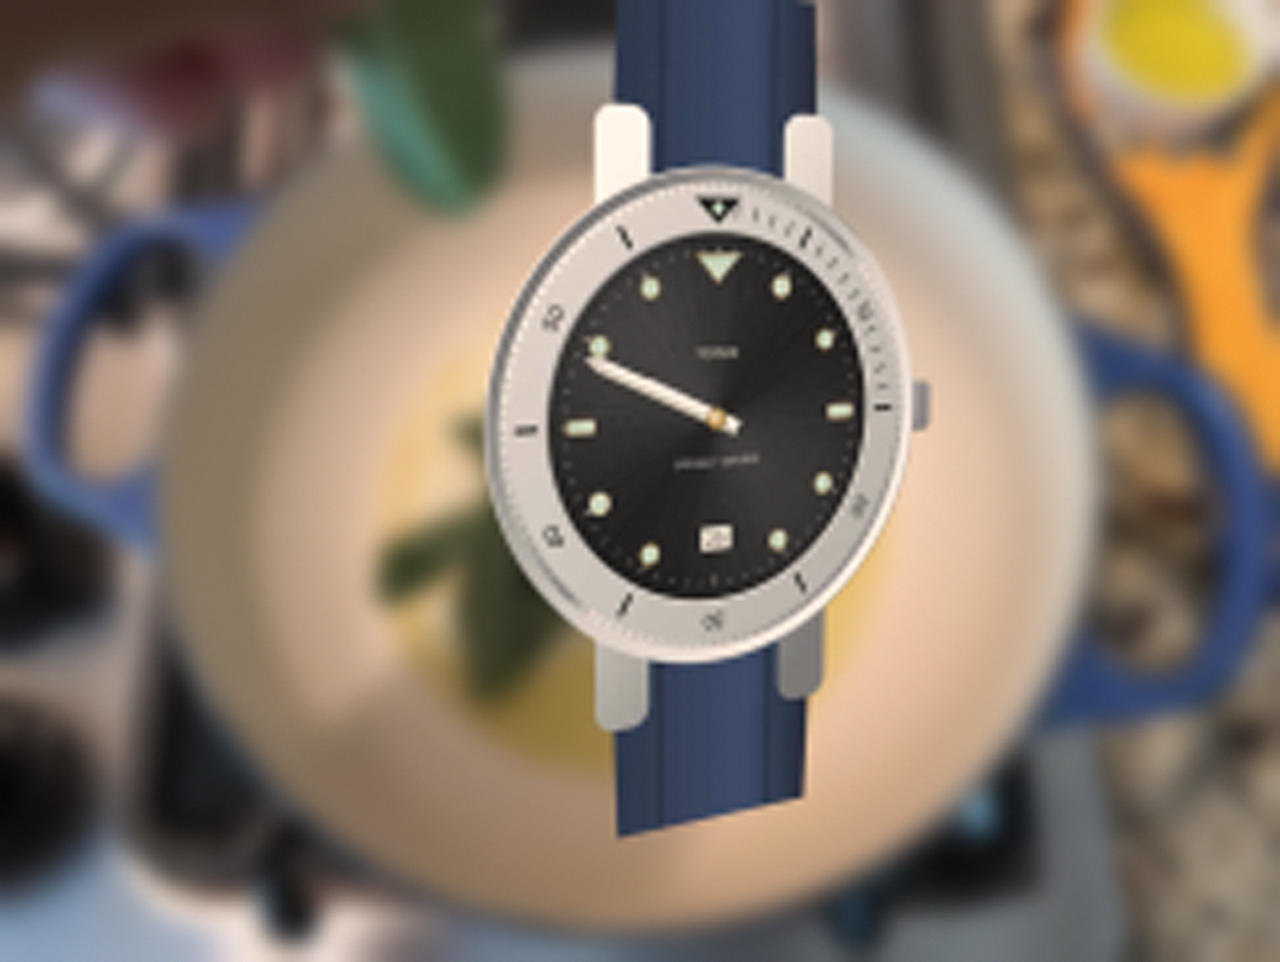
**9:49**
